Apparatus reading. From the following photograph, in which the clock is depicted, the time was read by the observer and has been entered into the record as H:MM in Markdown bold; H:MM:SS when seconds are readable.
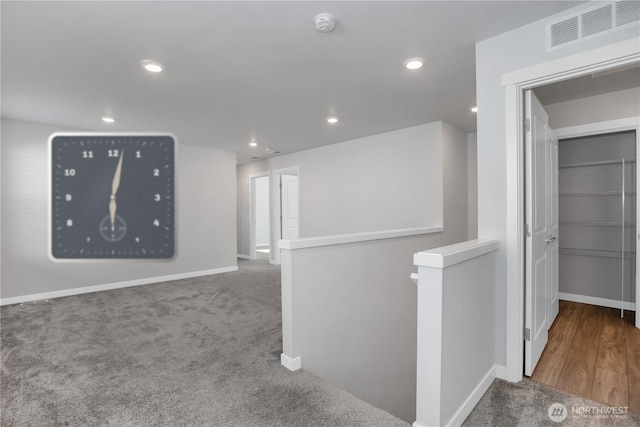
**6:02**
